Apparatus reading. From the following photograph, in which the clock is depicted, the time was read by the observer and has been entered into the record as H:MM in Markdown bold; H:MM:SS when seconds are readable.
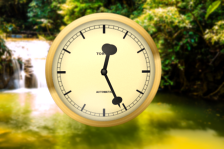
**12:26**
